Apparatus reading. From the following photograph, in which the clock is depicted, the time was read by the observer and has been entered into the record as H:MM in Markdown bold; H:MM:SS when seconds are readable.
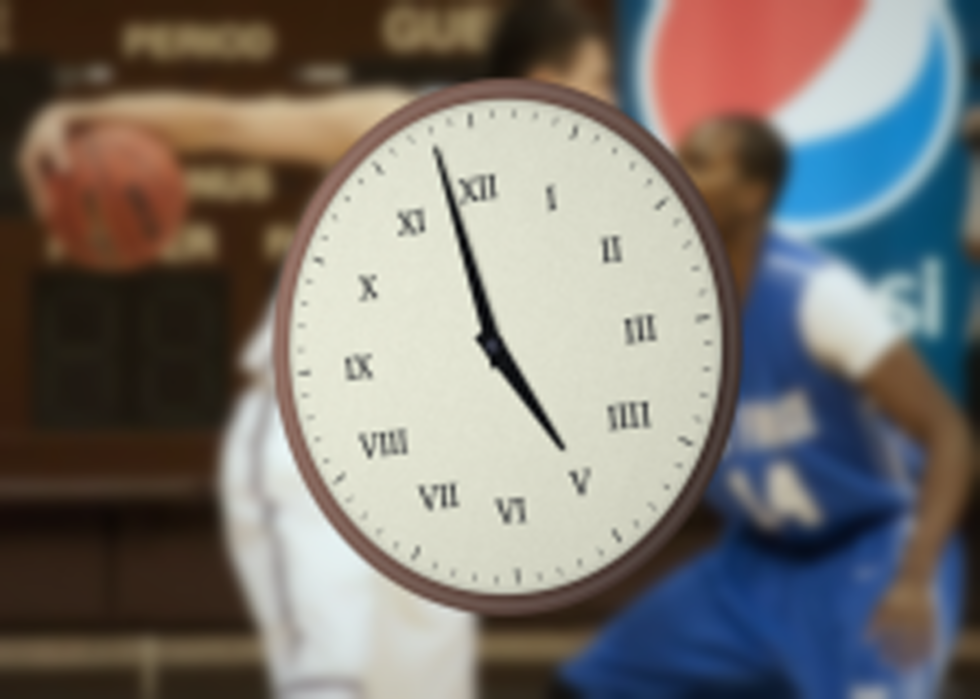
**4:58**
